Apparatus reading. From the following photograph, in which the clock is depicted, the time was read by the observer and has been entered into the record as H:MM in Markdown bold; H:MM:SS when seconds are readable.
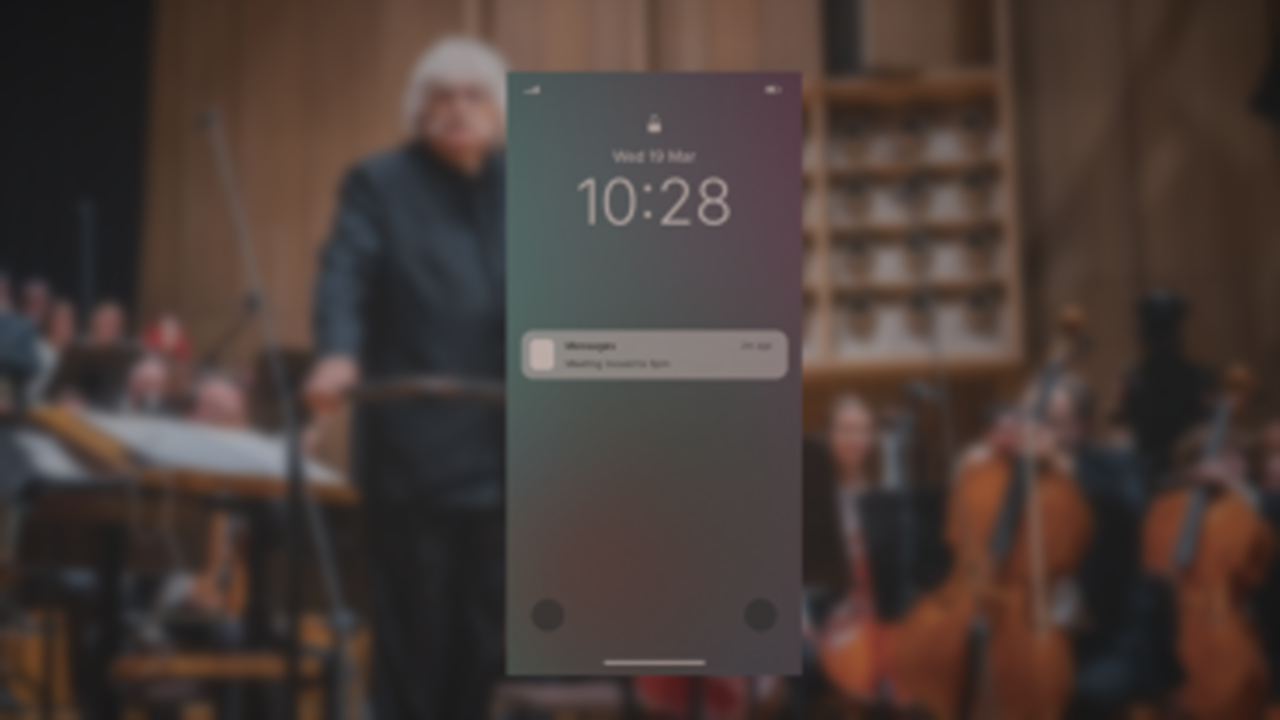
**10:28**
